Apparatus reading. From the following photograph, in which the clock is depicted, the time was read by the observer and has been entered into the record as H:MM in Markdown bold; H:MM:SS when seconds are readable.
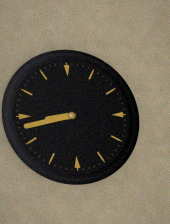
**8:43**
